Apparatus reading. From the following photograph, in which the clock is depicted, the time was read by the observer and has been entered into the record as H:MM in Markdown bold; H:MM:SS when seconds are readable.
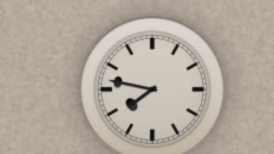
**7:47**
